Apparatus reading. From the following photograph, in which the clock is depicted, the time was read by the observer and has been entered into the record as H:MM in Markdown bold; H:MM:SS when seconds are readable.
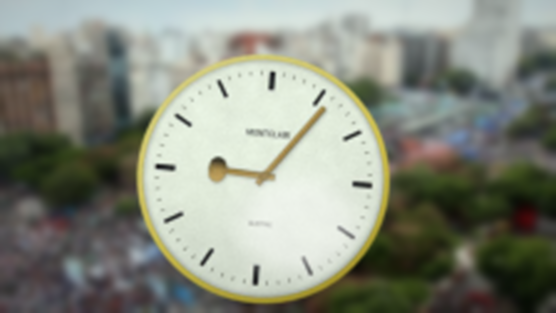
**9:06**
